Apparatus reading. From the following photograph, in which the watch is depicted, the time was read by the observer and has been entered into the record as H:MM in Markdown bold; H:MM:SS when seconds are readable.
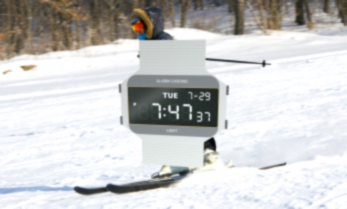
**7:47:37**
